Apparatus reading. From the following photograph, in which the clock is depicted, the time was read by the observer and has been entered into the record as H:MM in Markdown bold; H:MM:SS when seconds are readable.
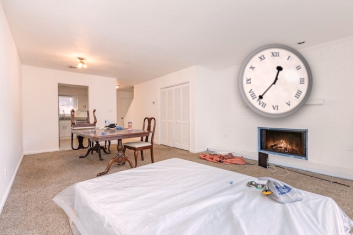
**12:37**
